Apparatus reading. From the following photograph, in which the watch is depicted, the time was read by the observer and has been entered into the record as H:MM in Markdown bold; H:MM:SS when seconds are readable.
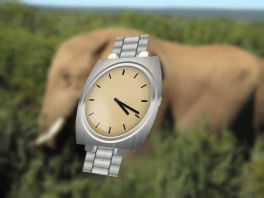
**4:19**
